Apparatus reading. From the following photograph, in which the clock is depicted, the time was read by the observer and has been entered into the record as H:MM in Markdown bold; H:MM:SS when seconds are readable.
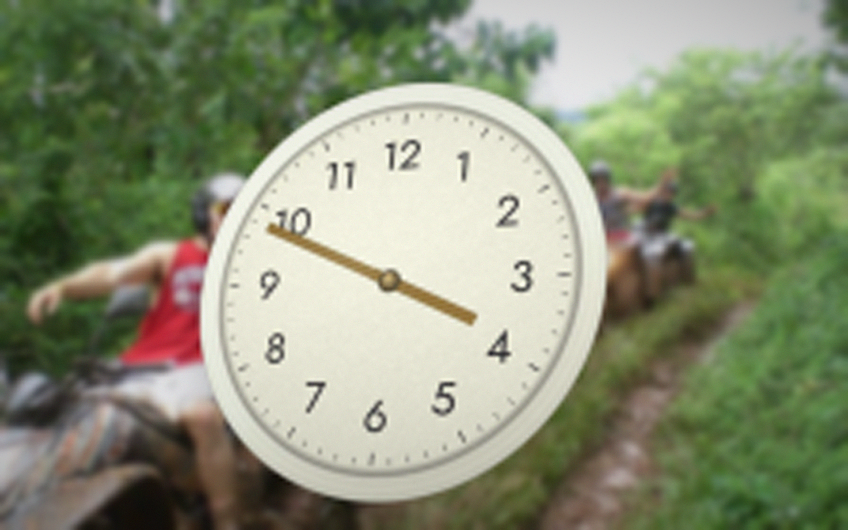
**3:49**
